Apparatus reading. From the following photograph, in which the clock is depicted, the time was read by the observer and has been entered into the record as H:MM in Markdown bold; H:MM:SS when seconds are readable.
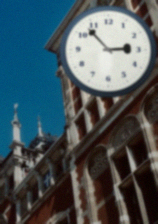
**2:53**
